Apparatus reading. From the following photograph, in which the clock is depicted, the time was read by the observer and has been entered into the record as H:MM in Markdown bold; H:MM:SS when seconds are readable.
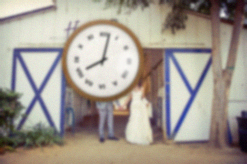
**8:02**
